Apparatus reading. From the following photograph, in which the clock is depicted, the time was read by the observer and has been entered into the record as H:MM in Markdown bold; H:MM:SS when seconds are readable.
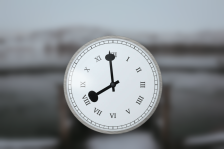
**7:59**
